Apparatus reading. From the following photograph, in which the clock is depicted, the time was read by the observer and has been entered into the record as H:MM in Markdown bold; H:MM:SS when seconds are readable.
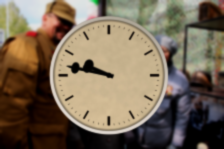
**9:47**
